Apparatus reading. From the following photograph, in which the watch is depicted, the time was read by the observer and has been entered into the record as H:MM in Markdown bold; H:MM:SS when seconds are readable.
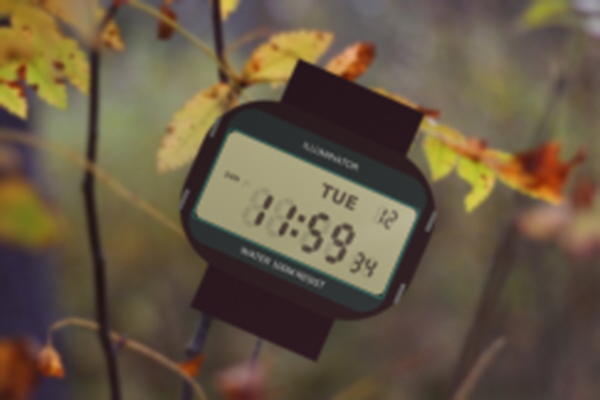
**11:59:34**
